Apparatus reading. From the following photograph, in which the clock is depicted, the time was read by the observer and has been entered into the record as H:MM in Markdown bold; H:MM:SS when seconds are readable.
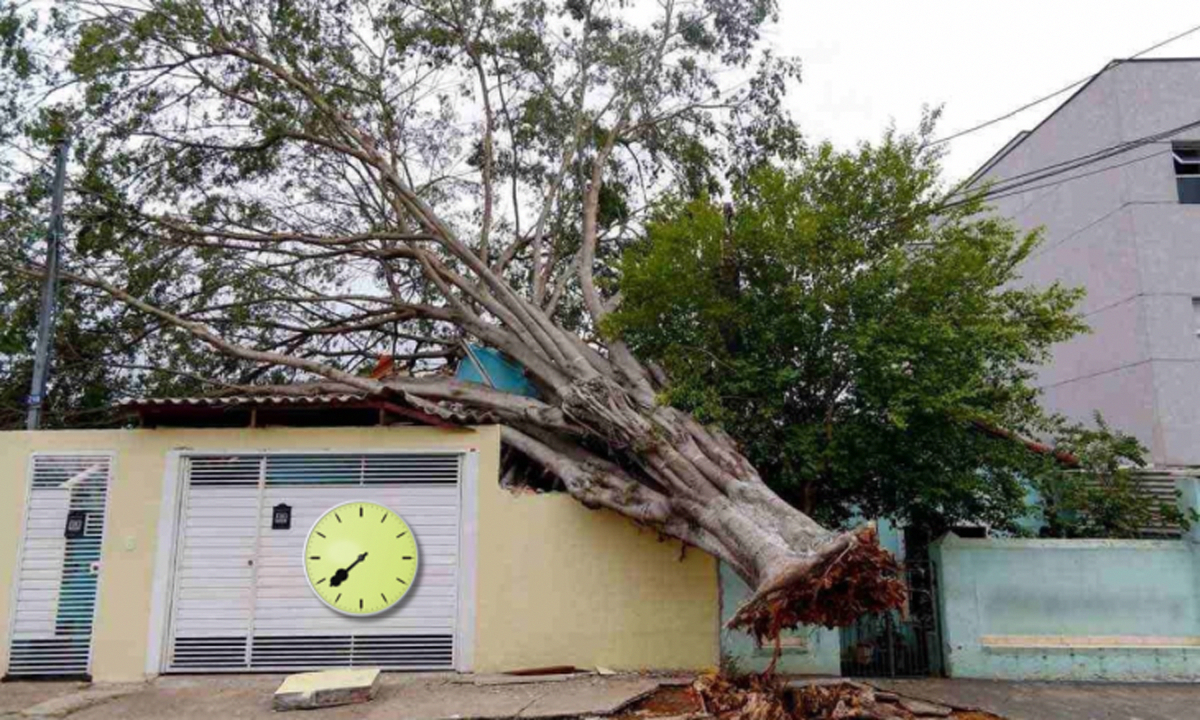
**7:38**
